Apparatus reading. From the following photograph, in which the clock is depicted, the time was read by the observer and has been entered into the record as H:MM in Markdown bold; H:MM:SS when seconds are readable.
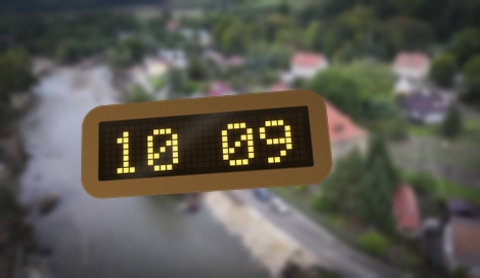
**10:09**
